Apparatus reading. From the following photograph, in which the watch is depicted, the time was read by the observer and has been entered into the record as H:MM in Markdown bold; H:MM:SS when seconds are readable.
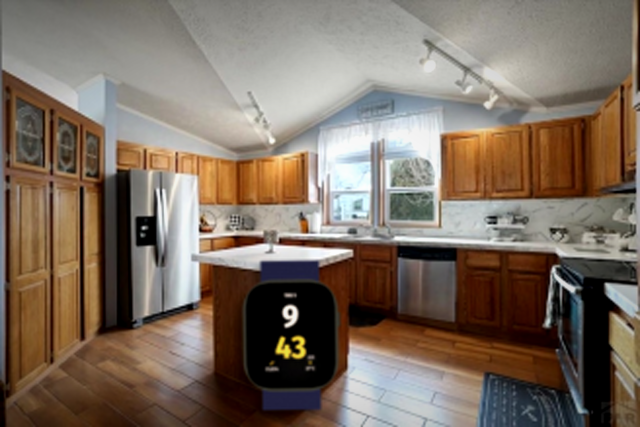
**9:43**
